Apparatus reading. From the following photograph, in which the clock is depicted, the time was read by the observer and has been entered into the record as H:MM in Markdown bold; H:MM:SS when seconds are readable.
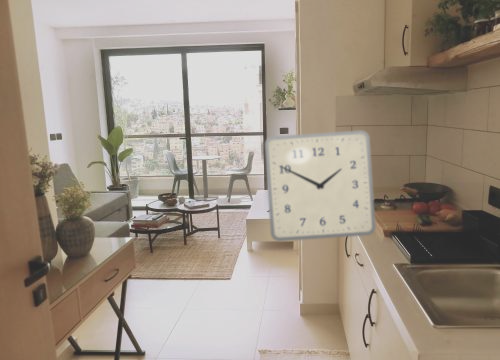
**1:50**
